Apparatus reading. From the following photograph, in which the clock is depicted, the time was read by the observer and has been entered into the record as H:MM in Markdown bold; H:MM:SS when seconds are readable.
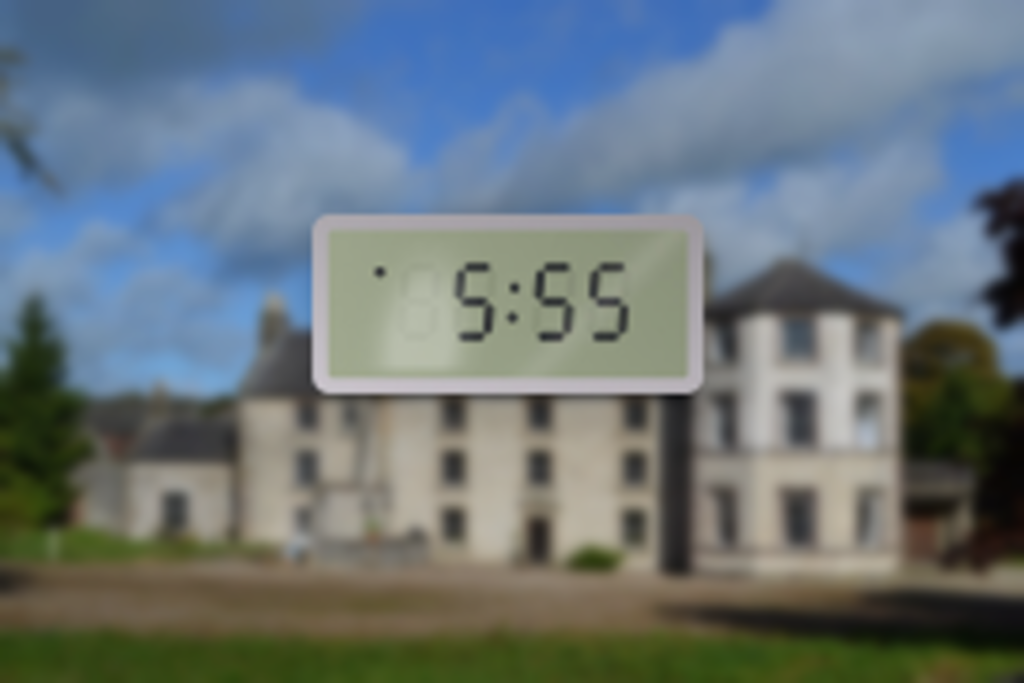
**5:55**
